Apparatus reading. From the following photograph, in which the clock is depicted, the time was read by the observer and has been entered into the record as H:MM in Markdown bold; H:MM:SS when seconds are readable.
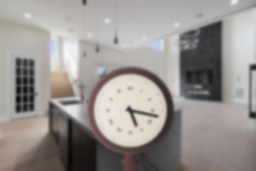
**5:17**
